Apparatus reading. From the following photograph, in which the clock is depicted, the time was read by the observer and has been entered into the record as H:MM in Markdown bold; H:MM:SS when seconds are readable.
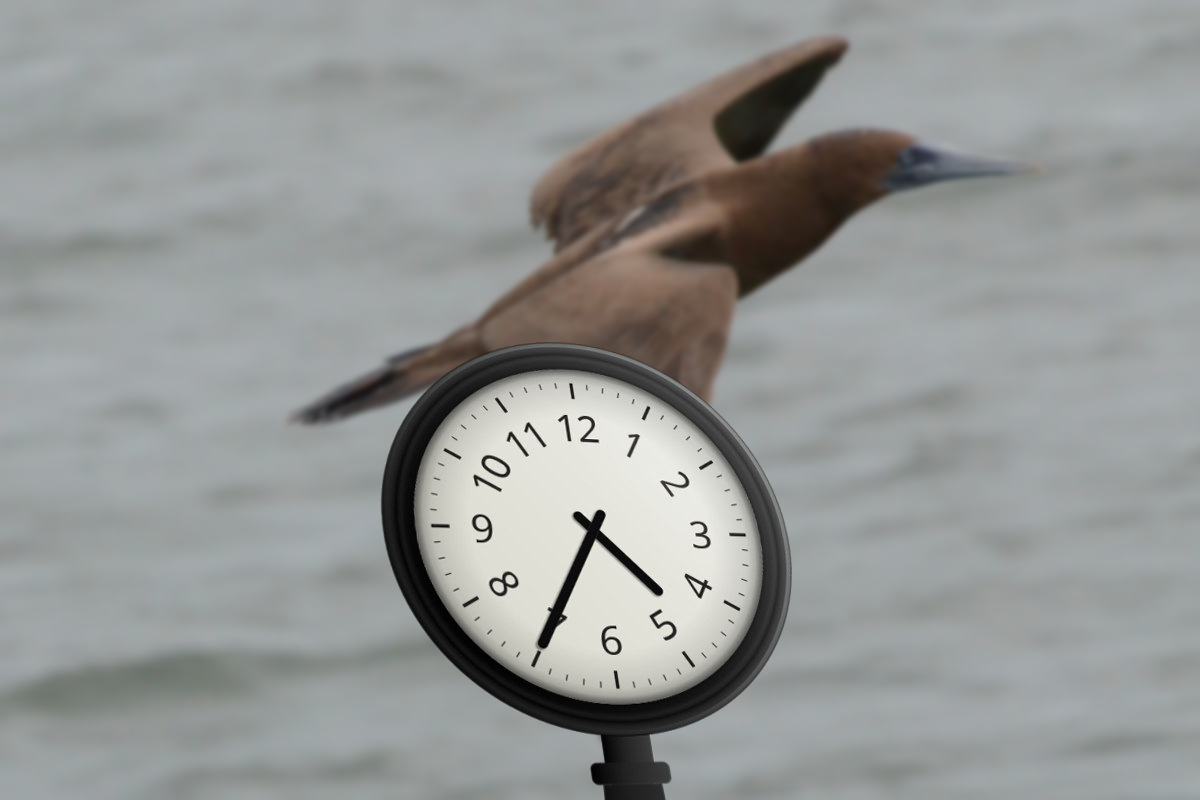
**4:35**
